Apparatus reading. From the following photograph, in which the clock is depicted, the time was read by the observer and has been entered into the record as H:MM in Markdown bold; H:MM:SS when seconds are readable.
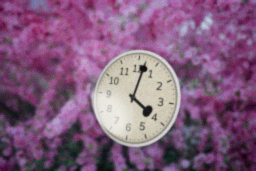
**4:02**
